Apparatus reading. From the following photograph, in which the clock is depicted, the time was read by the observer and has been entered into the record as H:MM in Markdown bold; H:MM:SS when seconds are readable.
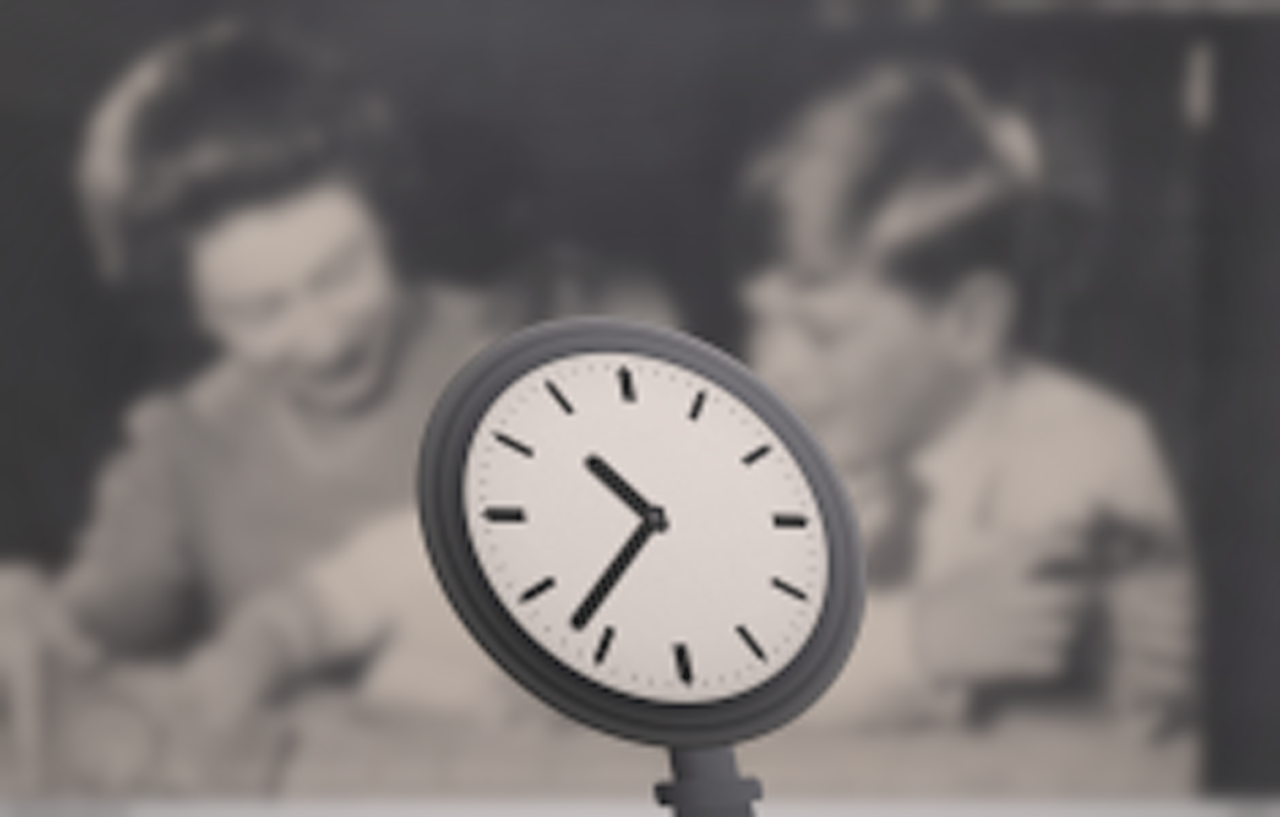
**10:37**
